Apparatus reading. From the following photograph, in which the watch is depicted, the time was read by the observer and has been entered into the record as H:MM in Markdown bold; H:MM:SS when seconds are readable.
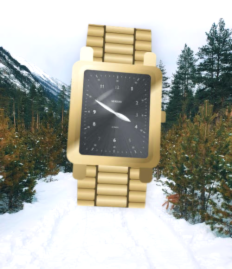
**3:50**
